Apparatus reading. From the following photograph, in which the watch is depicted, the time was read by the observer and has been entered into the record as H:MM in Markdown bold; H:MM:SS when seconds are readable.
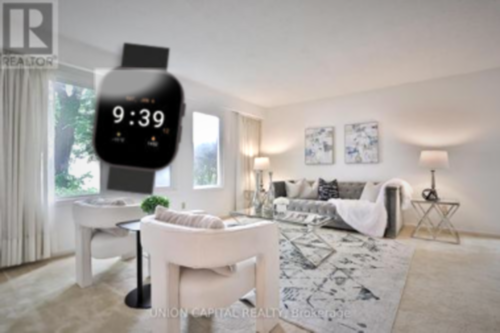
**9:39**
